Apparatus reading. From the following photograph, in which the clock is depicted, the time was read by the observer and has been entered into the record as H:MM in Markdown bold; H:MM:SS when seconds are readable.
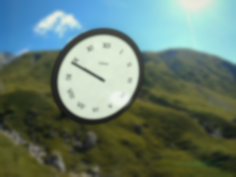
**9:49**
